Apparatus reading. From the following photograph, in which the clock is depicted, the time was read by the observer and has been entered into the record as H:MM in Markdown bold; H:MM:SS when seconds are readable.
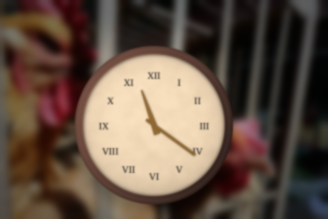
**11:21**
